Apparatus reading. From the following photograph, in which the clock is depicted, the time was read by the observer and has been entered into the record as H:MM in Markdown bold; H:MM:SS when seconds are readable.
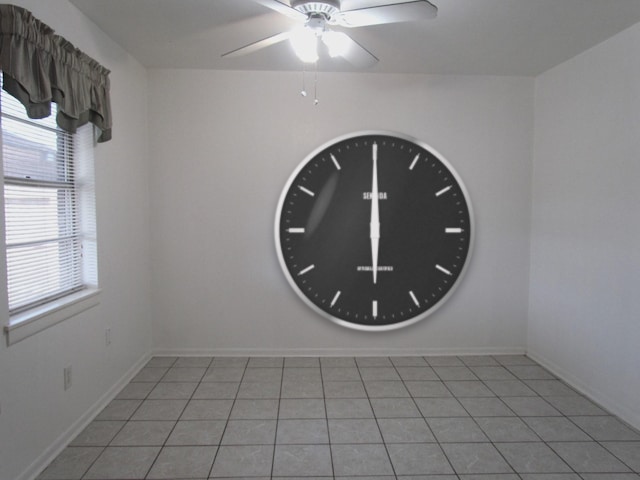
**6:00**
